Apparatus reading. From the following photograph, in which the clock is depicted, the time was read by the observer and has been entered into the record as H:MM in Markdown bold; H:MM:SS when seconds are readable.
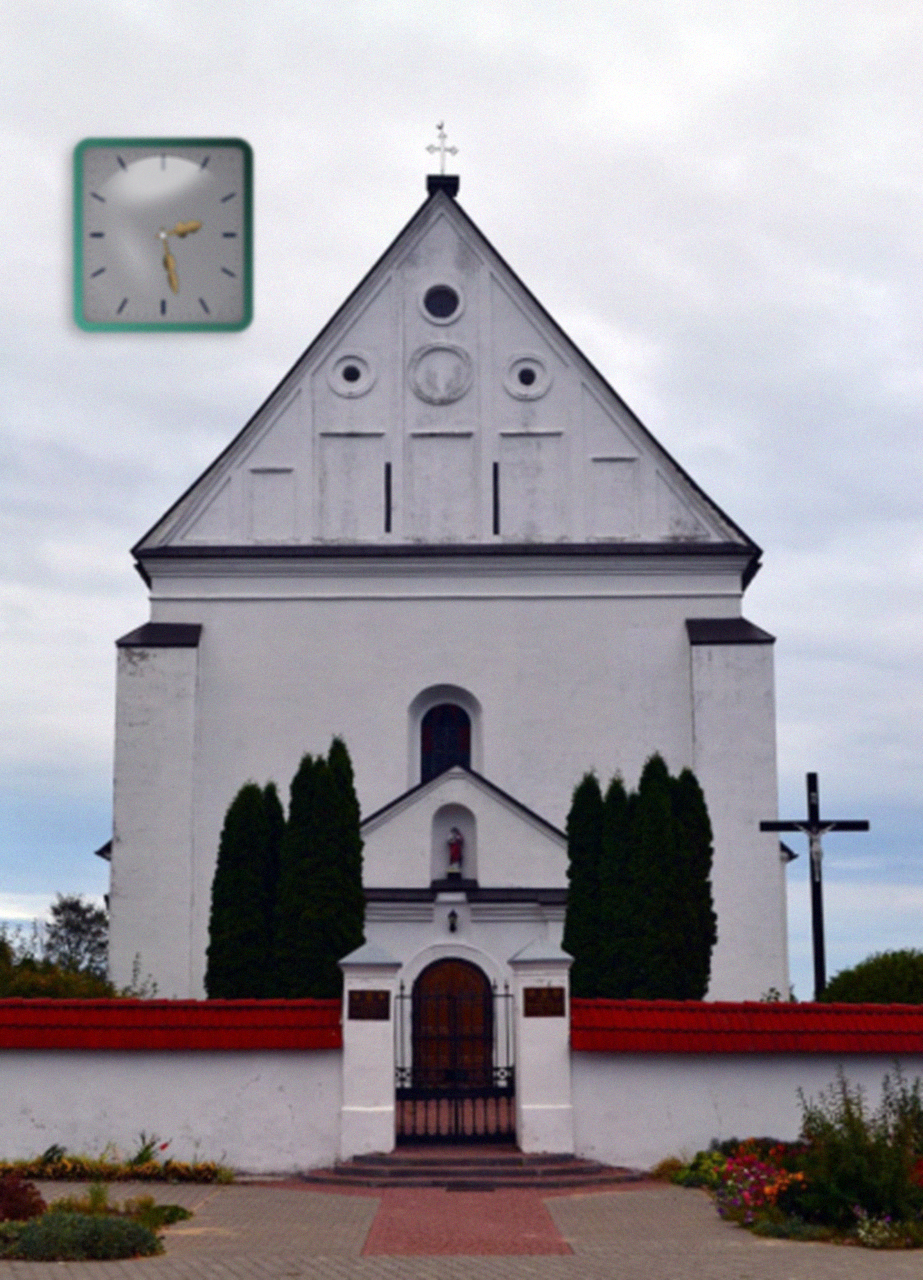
**2:28**
